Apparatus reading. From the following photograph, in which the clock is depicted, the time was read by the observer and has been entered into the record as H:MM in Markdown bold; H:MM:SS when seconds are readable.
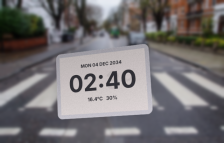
**2:40**
